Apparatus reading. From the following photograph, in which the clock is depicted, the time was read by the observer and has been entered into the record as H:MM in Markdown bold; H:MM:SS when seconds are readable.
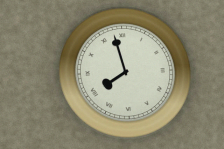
**7:58**
